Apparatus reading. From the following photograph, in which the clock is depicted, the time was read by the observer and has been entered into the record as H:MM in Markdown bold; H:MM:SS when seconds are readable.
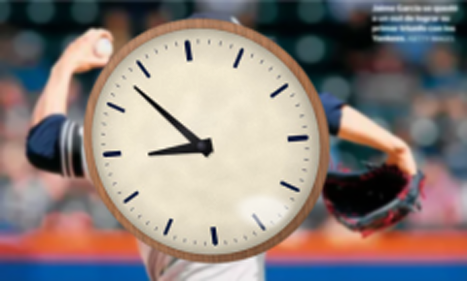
**8:53**
